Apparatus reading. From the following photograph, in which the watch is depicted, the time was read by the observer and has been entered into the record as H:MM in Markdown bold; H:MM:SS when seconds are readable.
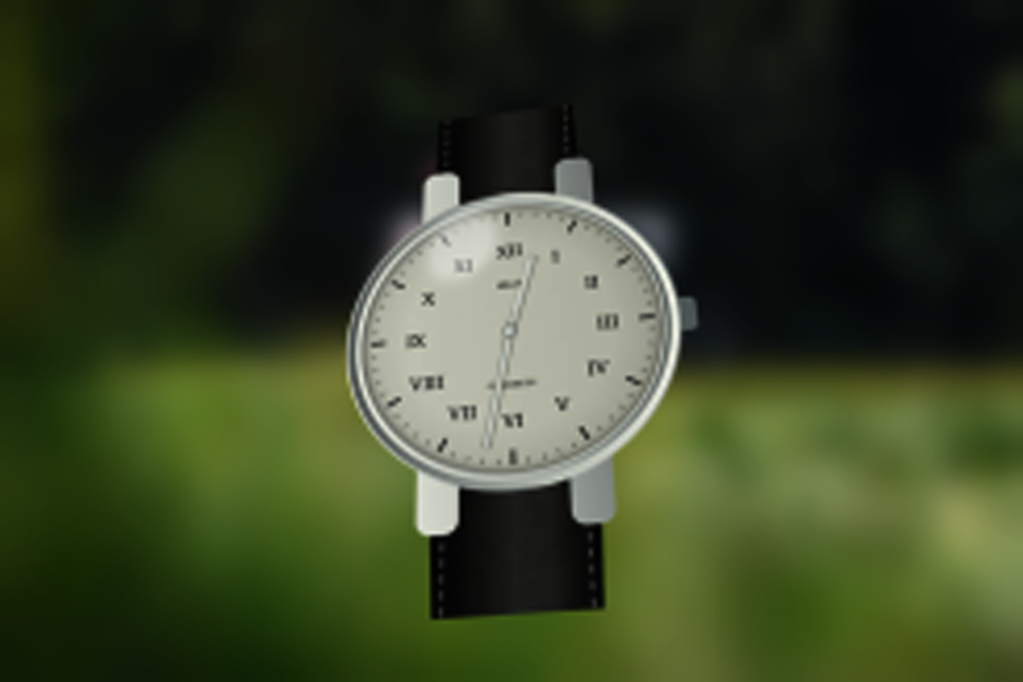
**12:32**
